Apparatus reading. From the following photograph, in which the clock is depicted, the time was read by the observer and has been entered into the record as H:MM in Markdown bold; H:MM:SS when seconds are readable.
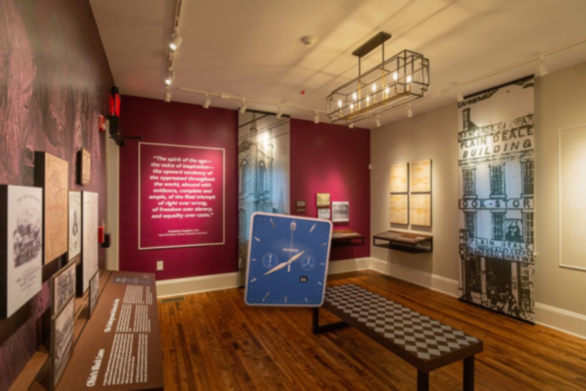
**1:40**
